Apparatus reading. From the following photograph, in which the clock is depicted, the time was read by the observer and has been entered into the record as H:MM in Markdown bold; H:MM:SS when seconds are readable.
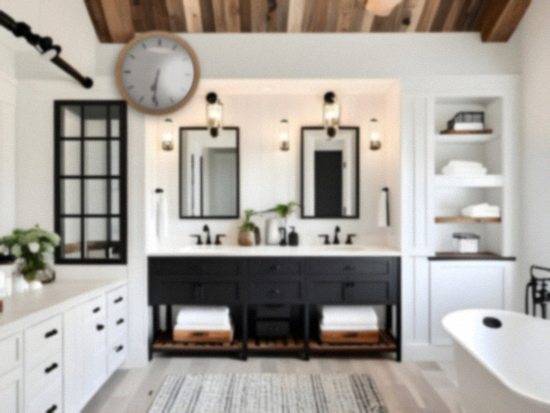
**6:31**
